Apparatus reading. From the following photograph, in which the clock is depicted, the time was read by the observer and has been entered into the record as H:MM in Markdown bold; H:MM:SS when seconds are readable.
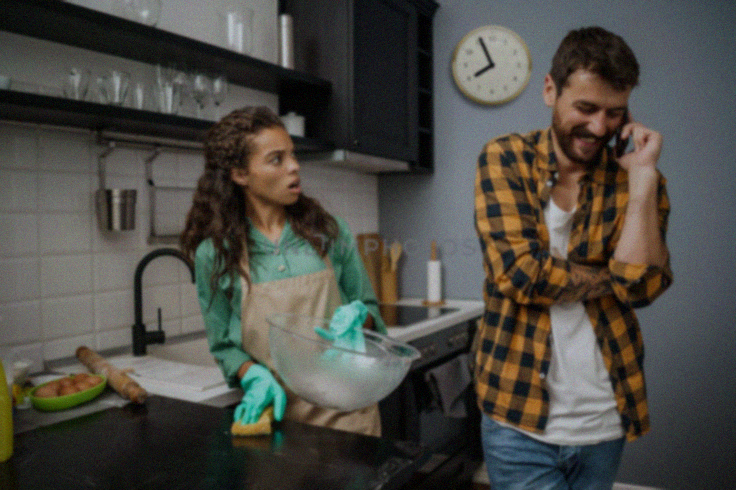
**7:56**
